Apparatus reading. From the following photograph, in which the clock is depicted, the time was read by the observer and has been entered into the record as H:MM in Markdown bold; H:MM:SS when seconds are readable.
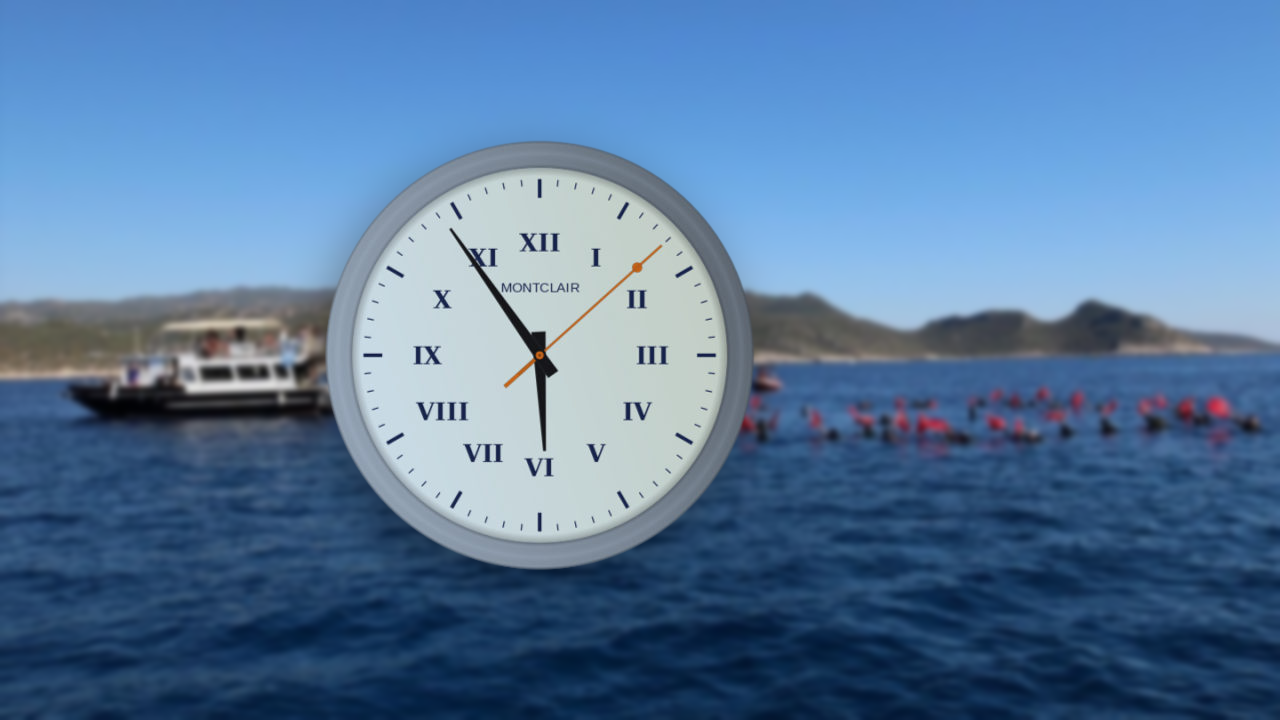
**5:54:08**
